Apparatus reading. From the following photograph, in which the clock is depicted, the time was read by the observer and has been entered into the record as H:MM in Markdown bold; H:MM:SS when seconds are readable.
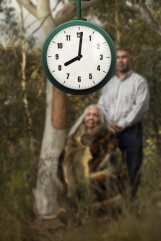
**8:01**
